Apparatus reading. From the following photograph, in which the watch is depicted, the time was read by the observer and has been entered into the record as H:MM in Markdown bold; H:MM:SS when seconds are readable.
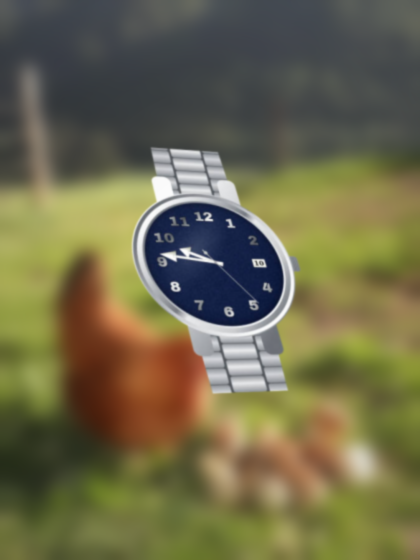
**9:46:24**
